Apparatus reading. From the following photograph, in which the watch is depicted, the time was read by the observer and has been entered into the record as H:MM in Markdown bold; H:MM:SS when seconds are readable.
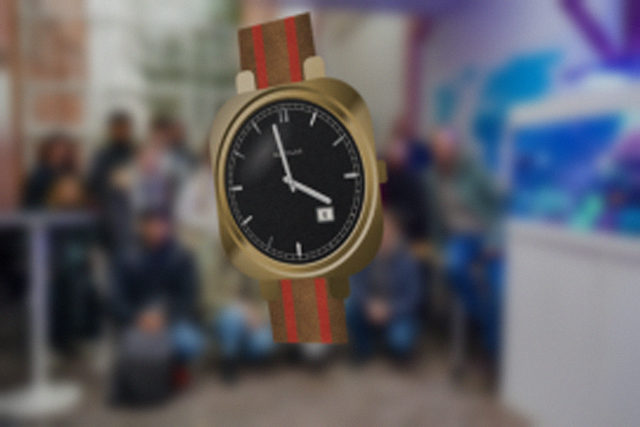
**3:58**
